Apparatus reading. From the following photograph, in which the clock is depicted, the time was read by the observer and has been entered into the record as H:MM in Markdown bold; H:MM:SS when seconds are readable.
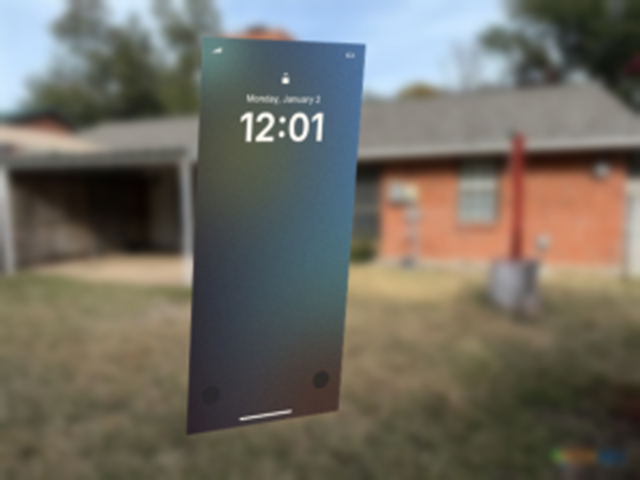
**12:01**
